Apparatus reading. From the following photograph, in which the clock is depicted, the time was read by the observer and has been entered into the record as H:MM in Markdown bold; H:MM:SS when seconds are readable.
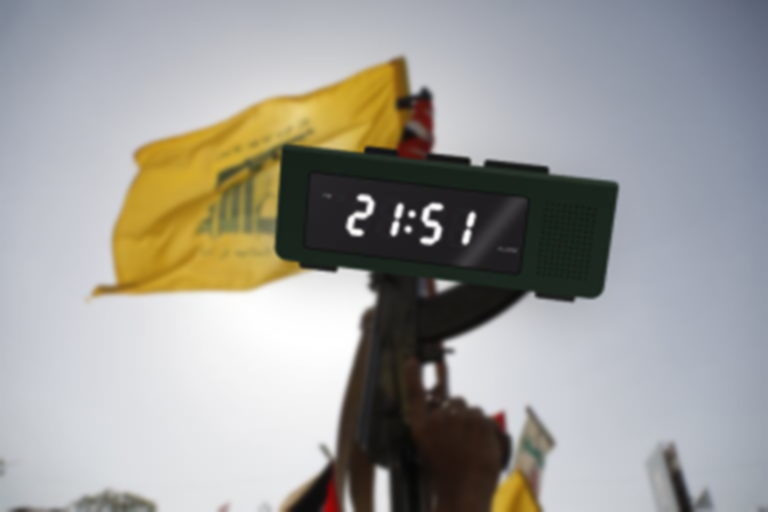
**21:51**
